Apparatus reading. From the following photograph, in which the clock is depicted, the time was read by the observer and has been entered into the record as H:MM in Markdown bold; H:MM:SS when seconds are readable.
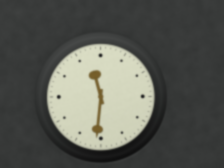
**11:31**
